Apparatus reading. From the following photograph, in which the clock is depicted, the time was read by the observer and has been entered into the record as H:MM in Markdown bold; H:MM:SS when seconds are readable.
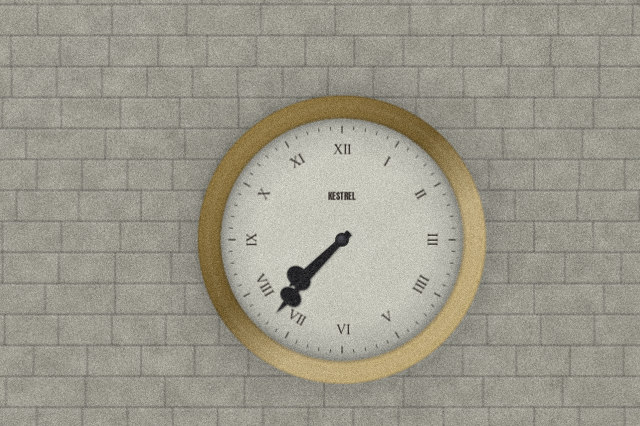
**7:37**
